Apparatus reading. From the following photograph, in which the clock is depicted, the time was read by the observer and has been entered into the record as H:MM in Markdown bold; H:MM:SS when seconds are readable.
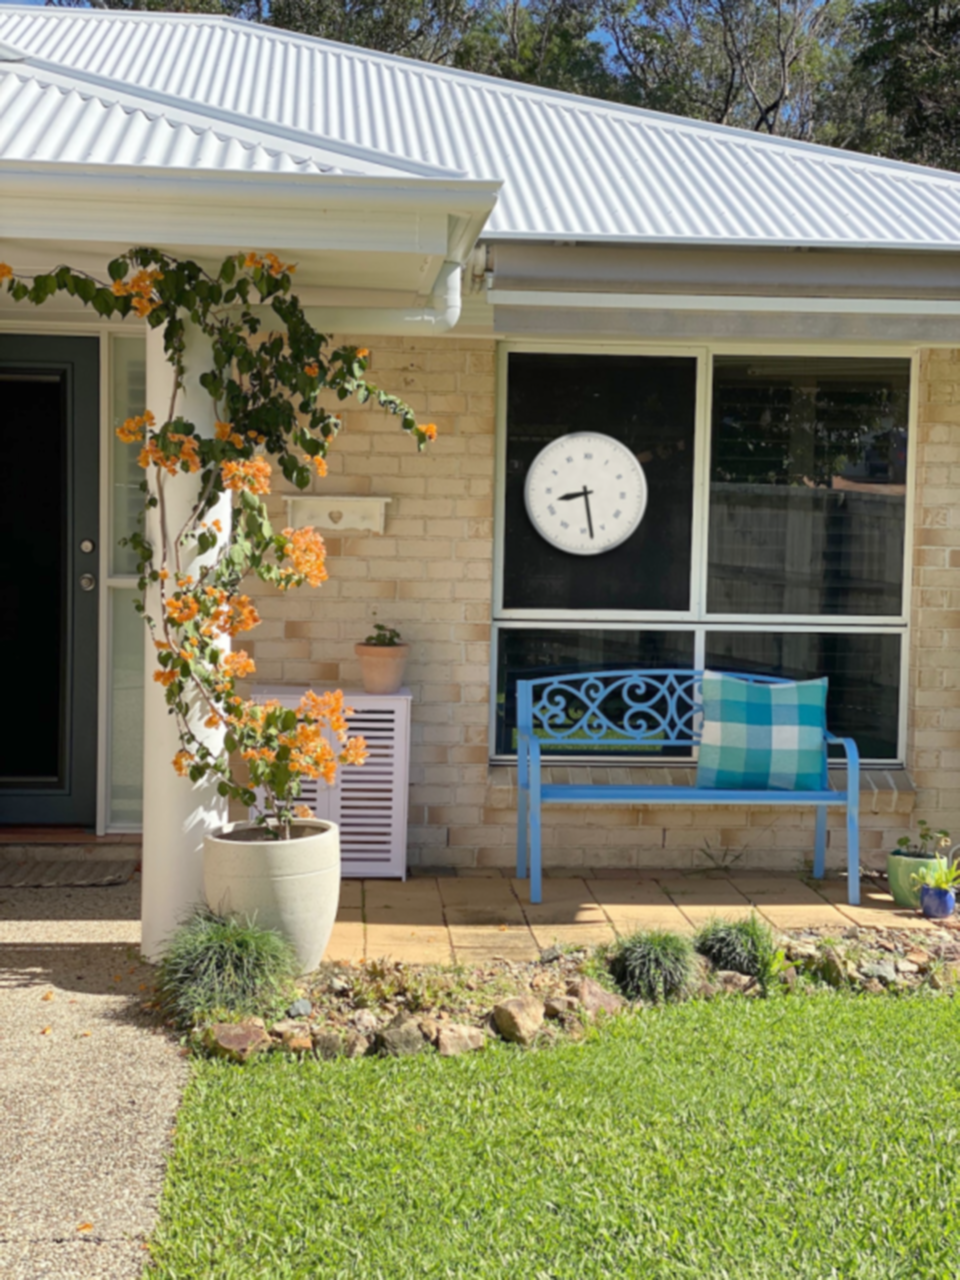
**8:28**
